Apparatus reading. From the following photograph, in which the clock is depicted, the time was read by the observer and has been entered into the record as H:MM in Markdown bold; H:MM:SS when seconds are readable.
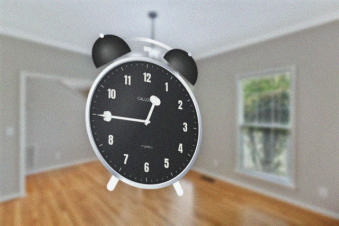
**12:45**
